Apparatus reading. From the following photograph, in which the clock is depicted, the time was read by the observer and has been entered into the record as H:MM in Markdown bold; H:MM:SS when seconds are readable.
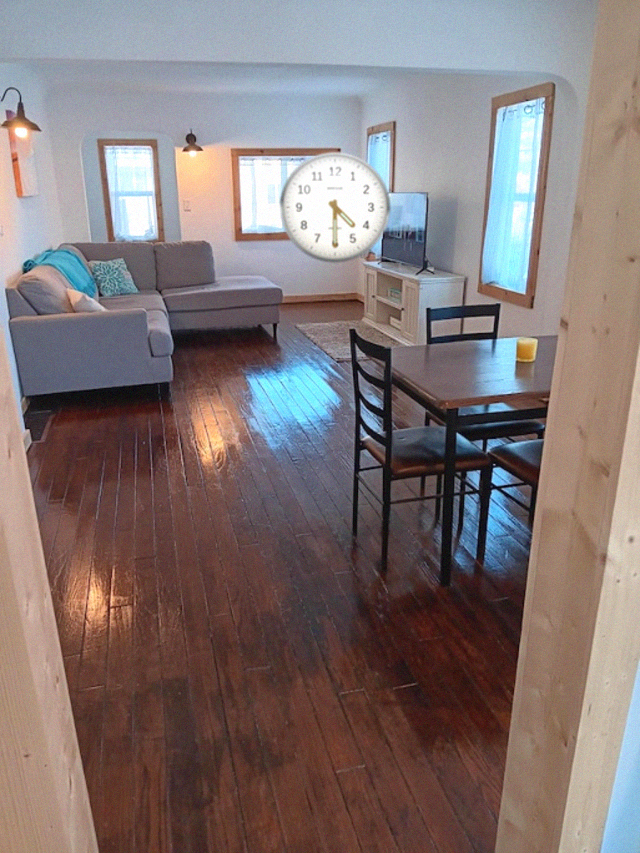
**4:30**
